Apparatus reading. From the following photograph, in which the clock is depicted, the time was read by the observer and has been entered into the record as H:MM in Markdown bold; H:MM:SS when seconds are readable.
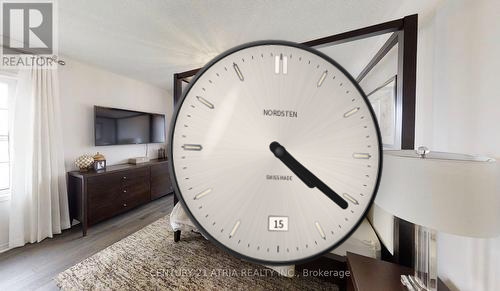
**4:21**
